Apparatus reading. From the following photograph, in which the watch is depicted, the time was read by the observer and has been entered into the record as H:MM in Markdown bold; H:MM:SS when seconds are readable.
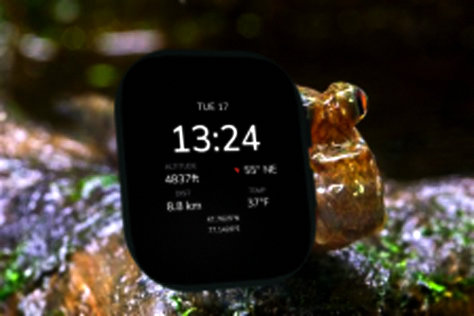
**13:24**
